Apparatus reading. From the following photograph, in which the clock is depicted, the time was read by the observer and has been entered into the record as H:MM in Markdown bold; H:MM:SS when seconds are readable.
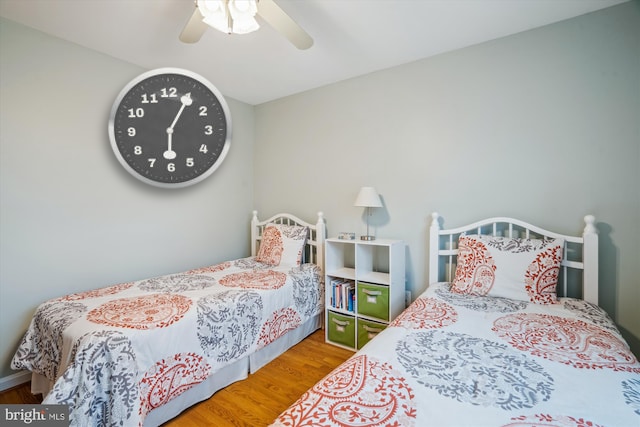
**6:05**
